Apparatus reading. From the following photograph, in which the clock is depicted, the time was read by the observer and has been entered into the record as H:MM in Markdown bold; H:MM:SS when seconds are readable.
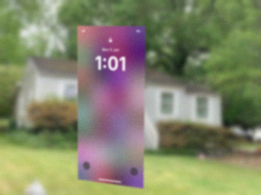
**1:01**
